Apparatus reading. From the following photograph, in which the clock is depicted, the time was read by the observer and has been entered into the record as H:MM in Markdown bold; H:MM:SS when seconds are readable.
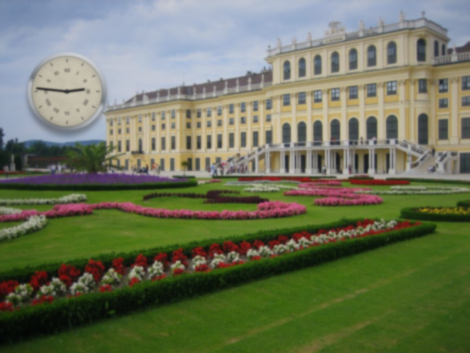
**2:46**
